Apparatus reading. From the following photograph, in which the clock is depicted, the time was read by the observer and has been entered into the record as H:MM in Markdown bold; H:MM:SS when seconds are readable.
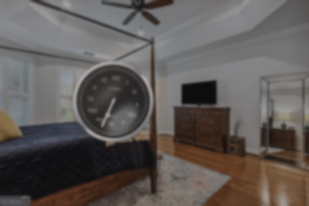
**6:33**
